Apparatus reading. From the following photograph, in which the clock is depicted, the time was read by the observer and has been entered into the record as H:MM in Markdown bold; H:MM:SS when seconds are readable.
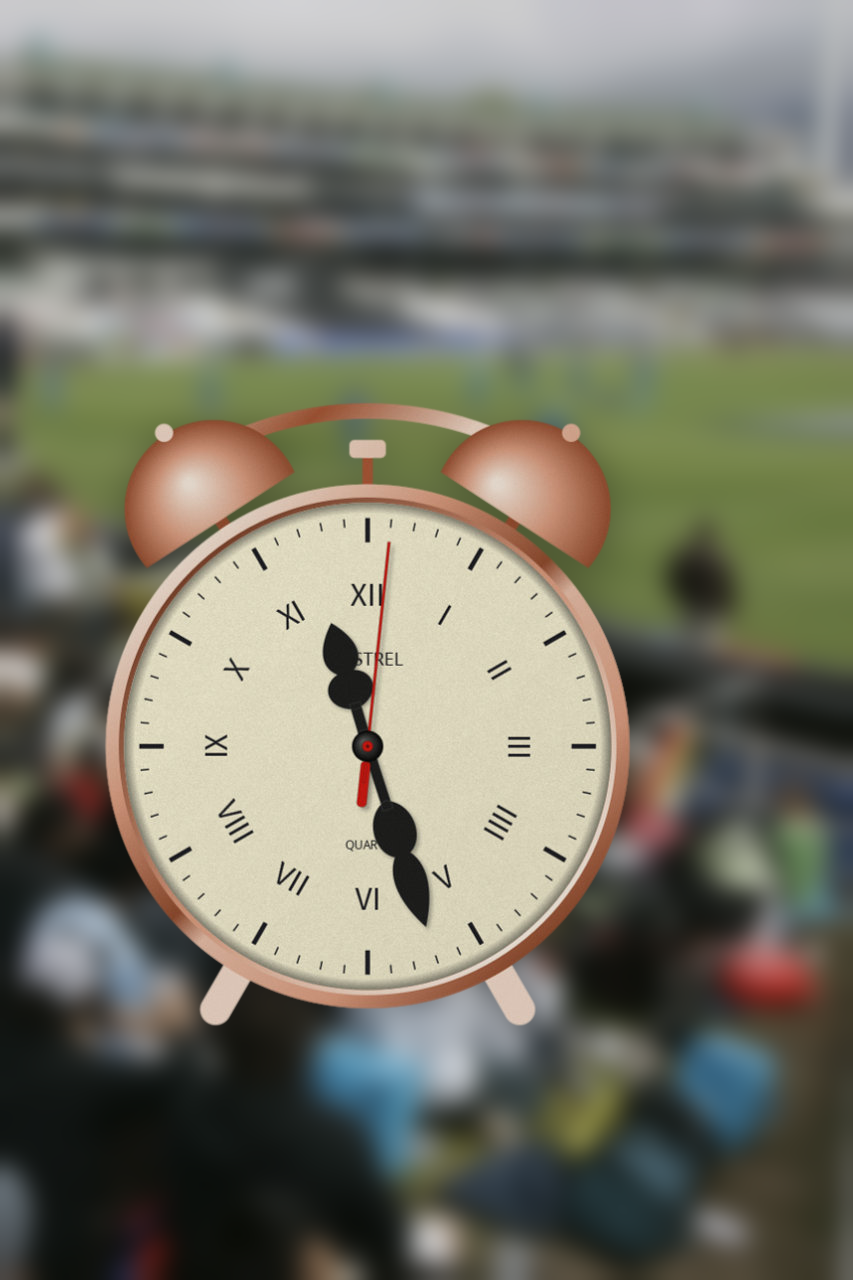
**11:27:01**
